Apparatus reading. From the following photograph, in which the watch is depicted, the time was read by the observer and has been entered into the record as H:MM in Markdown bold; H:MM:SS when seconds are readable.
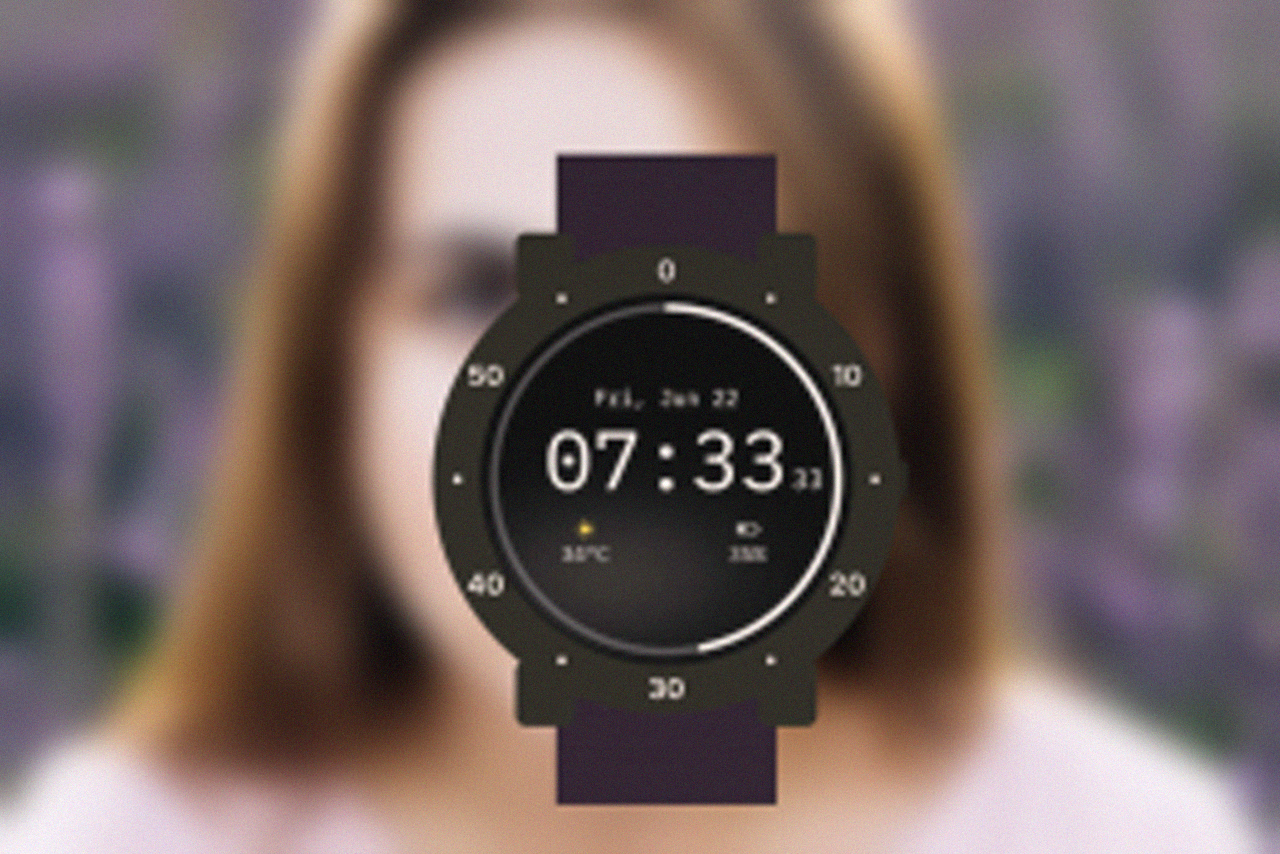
**7:33**
